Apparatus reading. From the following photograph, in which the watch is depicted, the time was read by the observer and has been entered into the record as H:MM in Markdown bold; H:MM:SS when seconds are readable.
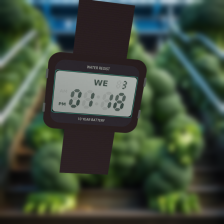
**1:18**
